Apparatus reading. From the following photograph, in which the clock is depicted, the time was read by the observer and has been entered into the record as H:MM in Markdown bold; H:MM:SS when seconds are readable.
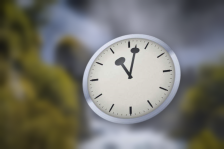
**11:02**
